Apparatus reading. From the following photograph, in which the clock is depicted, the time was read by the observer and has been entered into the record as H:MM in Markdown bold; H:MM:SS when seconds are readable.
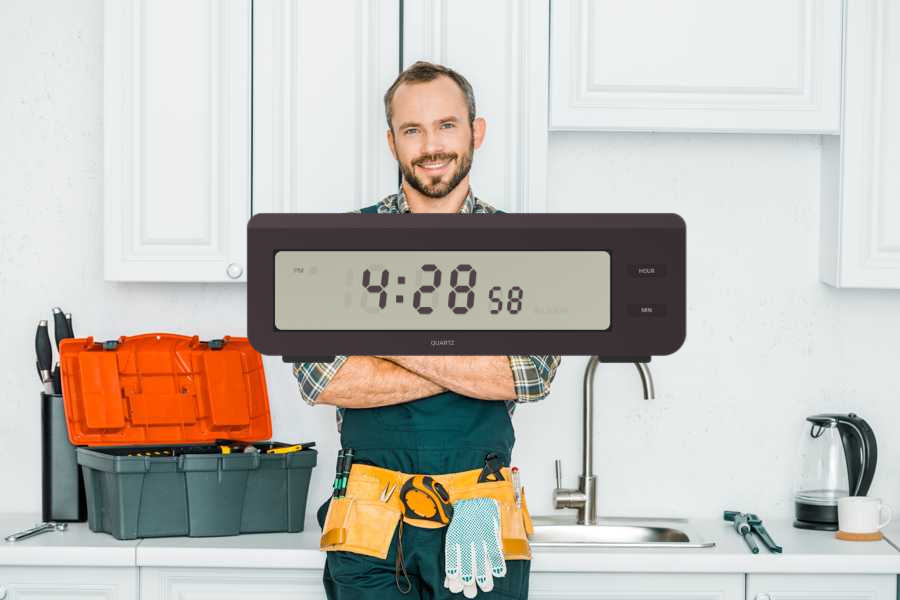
**4:28:58**
